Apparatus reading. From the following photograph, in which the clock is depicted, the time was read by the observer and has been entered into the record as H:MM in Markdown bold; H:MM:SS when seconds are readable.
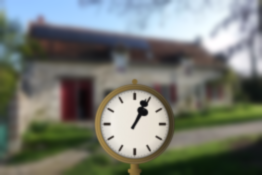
**1:04**
